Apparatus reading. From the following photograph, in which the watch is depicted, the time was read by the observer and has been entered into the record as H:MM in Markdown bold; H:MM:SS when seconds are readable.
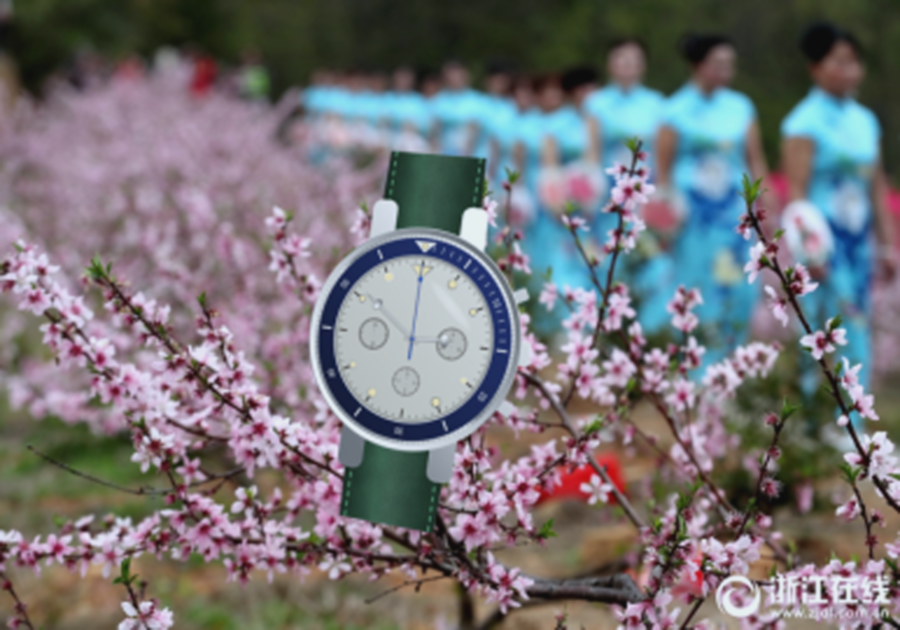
**2:51**
